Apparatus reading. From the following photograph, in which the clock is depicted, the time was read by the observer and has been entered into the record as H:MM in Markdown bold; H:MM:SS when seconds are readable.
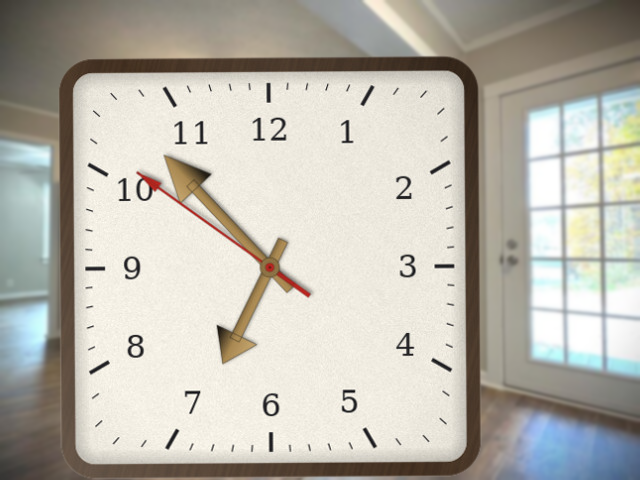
**6:52:51**
